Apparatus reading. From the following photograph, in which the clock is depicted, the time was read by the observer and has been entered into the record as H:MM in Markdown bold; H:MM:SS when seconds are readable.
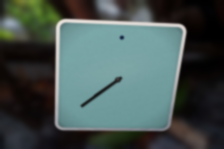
**7:38**
